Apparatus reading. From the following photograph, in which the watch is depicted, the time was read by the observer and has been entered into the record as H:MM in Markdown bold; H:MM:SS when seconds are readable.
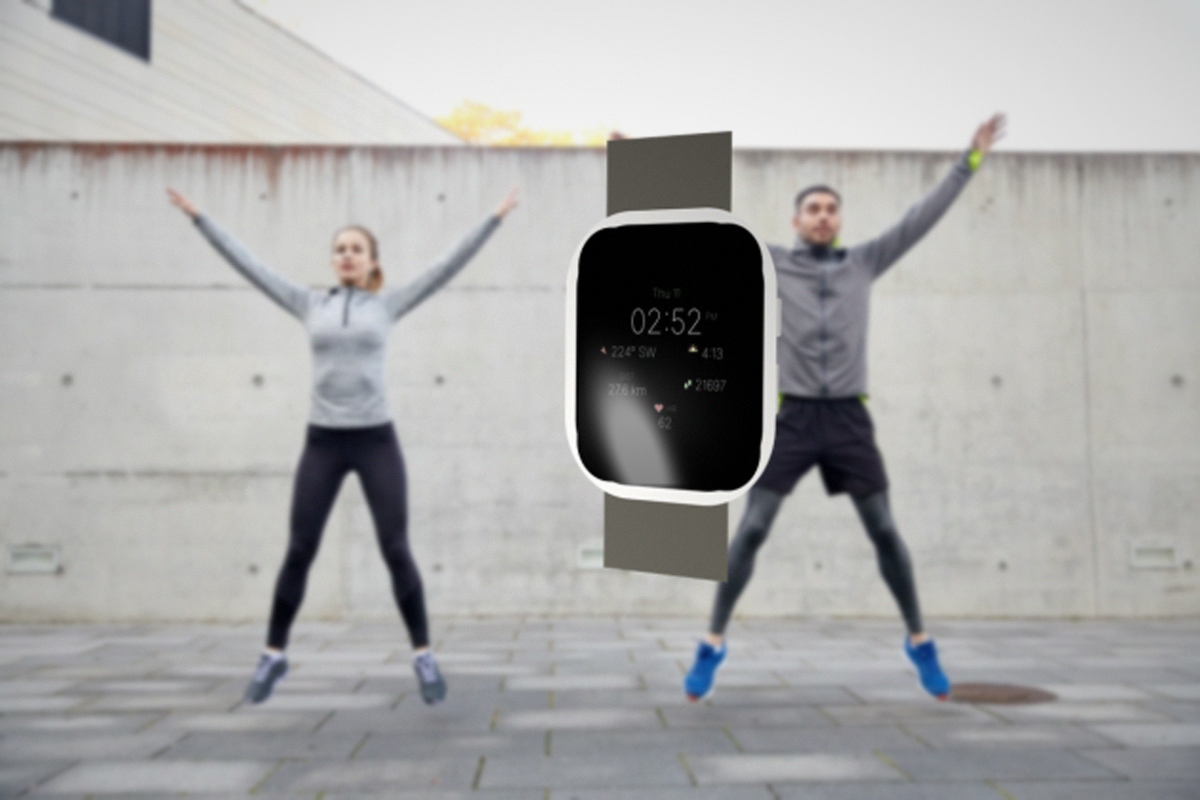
**2:52**
